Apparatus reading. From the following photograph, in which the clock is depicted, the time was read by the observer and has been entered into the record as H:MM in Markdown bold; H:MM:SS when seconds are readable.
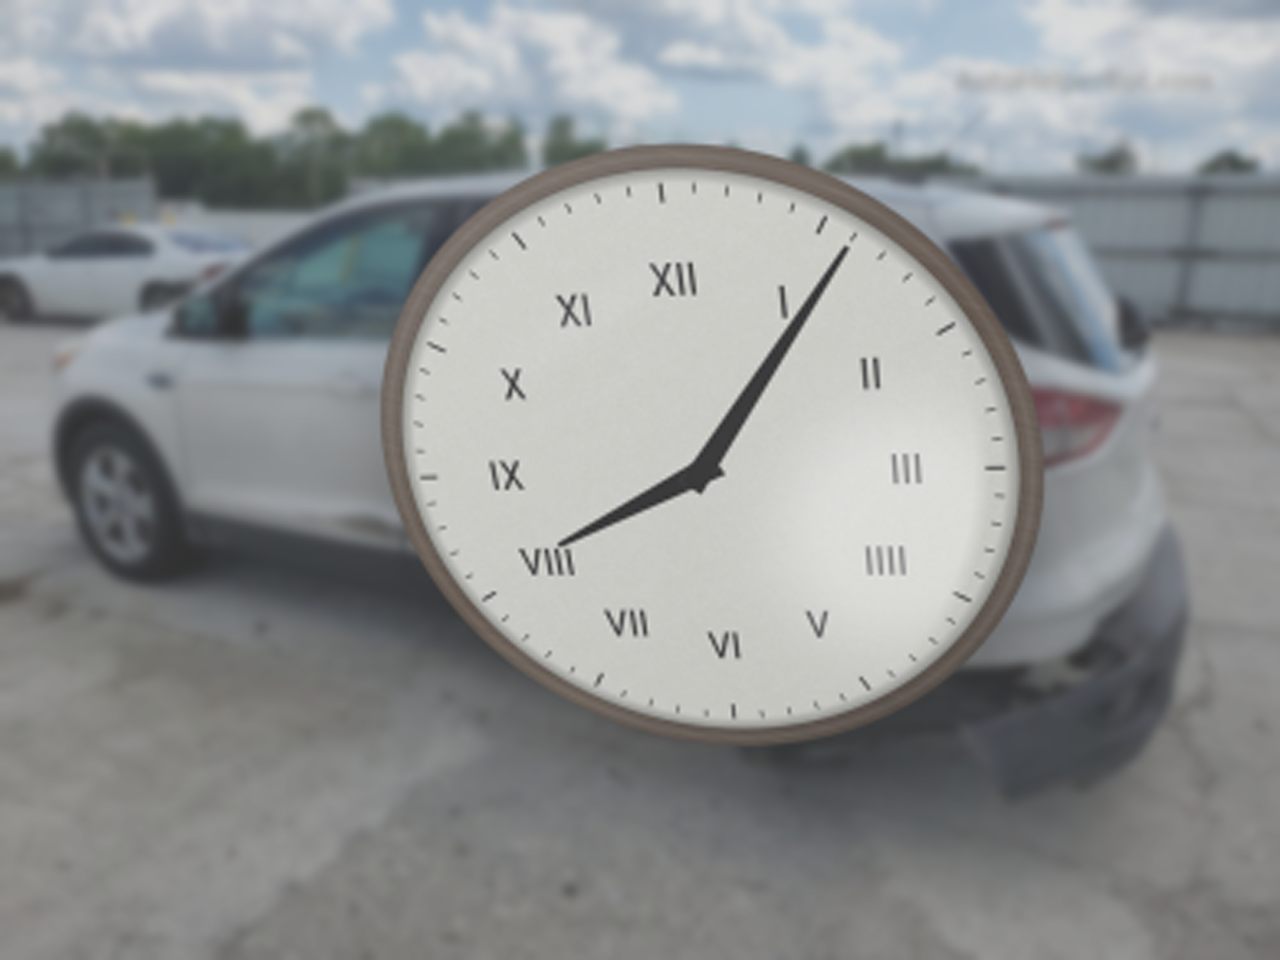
**8:06**
